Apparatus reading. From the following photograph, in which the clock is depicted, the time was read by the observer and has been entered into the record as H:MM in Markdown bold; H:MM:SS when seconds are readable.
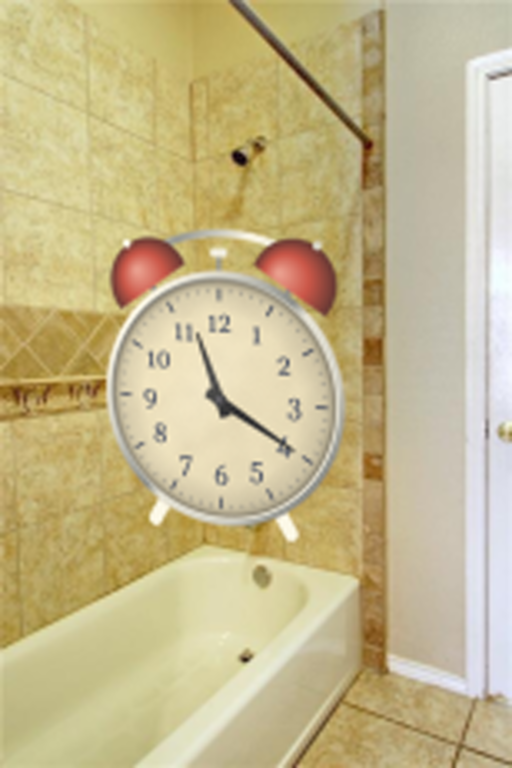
**11:20**
